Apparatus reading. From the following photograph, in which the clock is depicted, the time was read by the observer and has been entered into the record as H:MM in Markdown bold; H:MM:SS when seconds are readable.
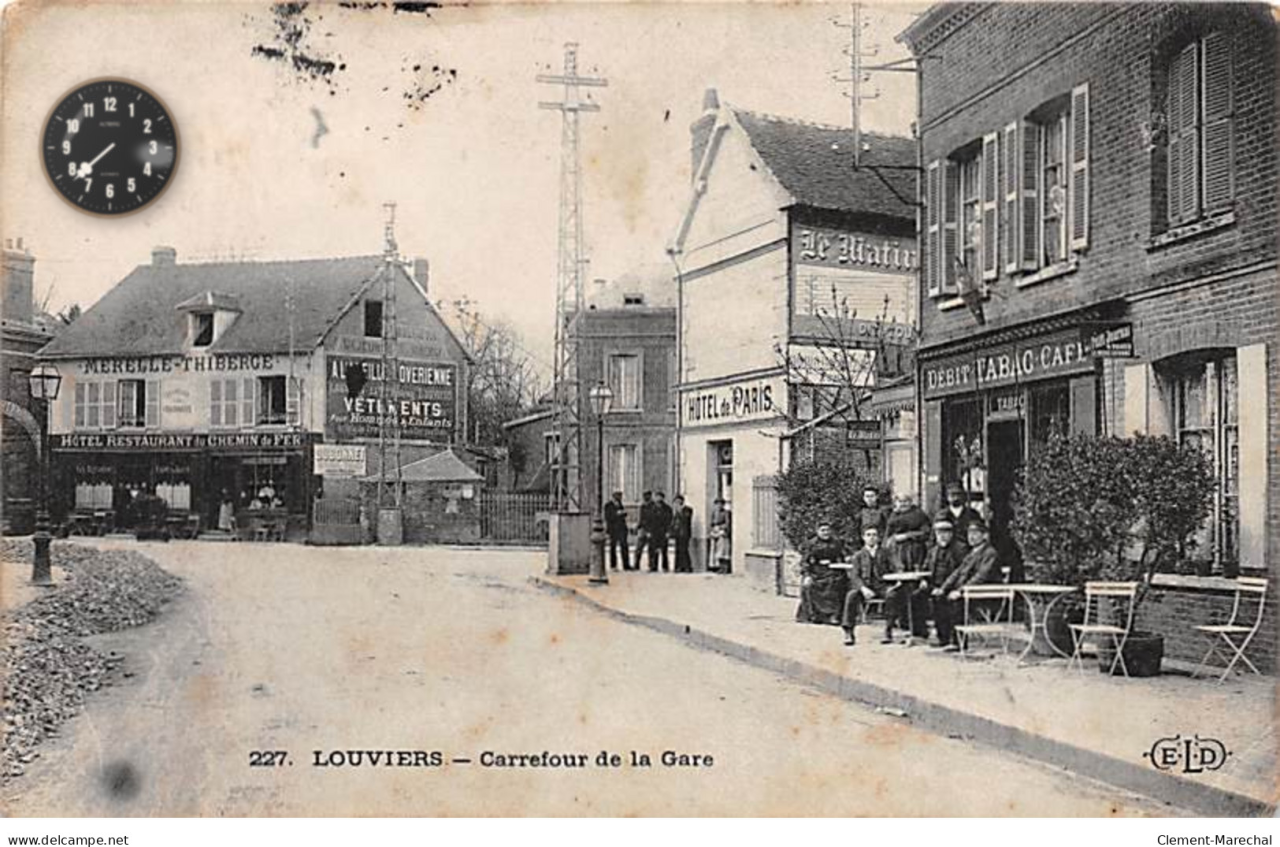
**7:38**
